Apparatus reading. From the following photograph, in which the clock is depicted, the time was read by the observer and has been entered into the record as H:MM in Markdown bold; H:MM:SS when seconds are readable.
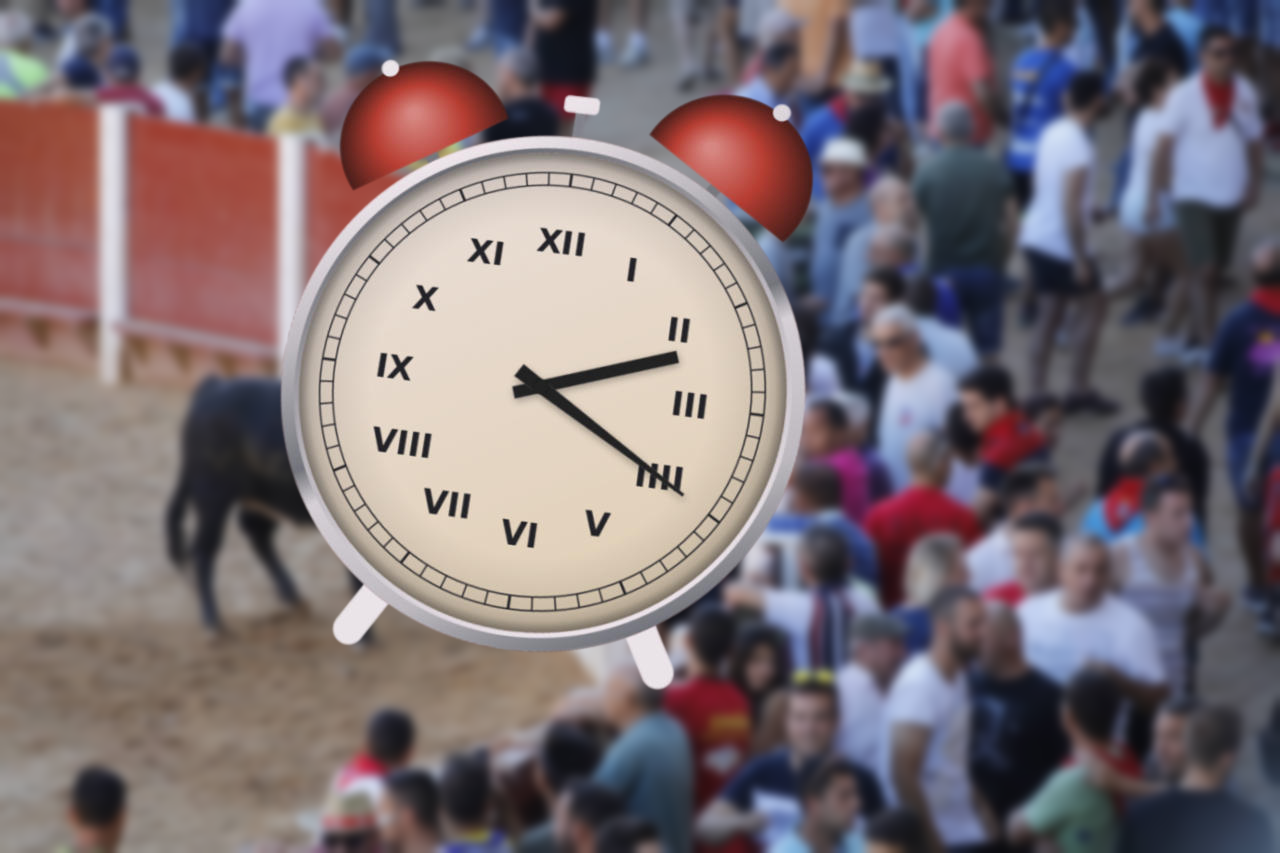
**2:20**
